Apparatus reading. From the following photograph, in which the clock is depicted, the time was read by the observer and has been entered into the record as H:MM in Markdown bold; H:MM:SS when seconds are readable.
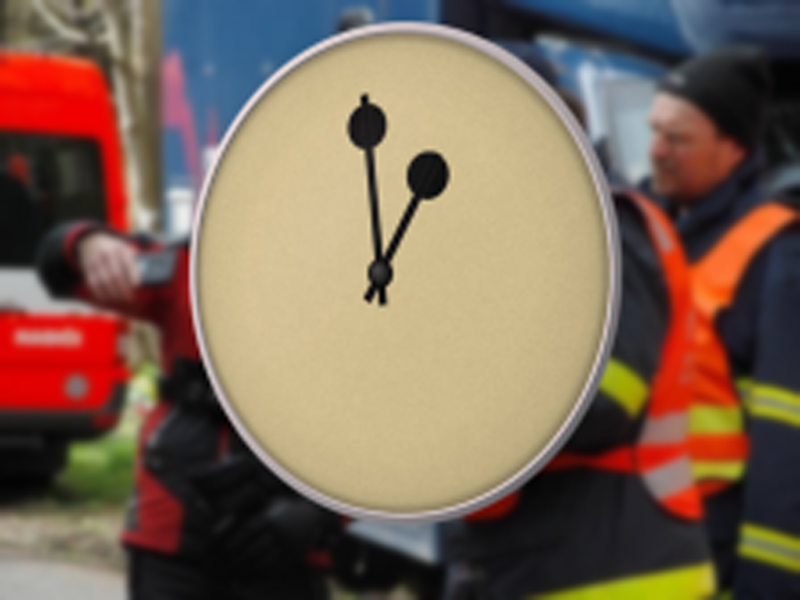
**12:59**
